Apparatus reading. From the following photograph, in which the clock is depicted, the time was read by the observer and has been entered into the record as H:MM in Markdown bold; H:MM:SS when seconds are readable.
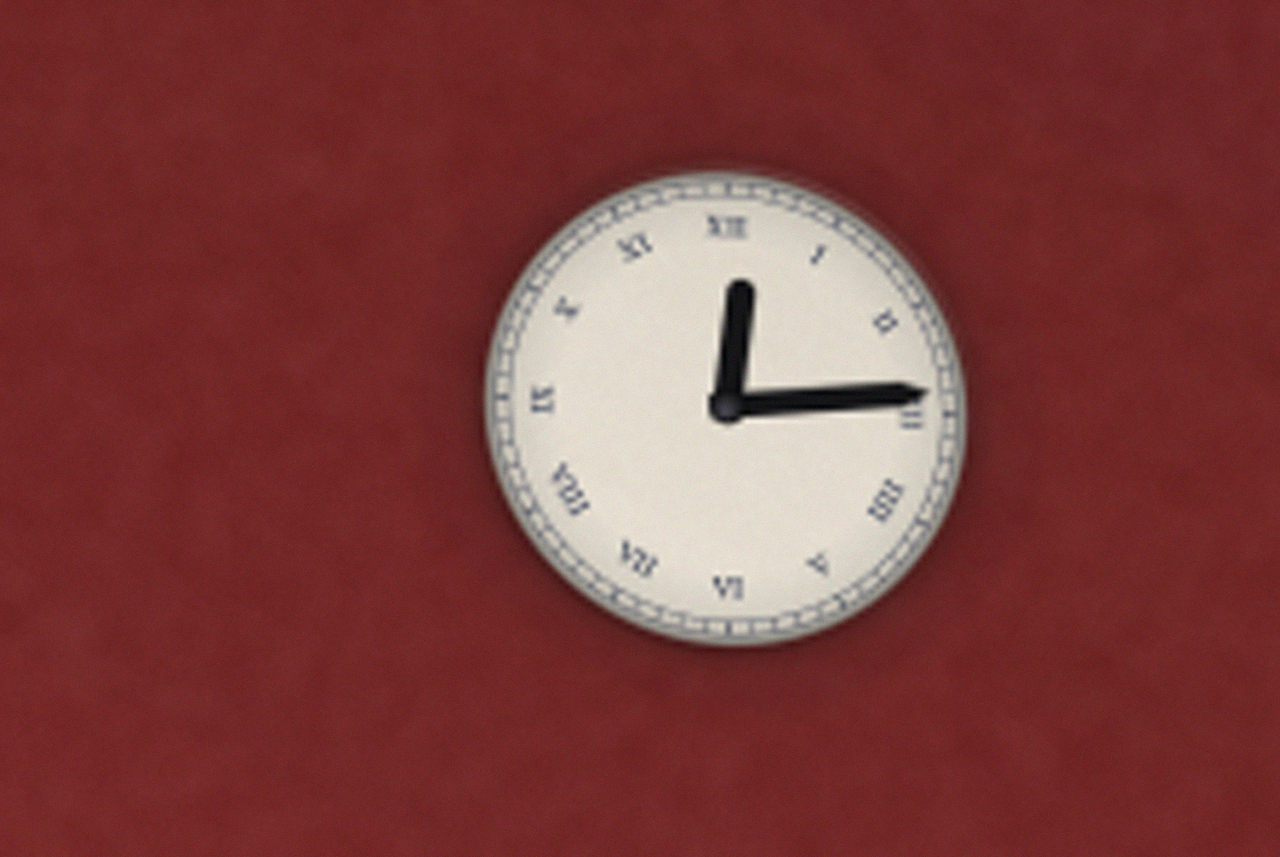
**12:14**
